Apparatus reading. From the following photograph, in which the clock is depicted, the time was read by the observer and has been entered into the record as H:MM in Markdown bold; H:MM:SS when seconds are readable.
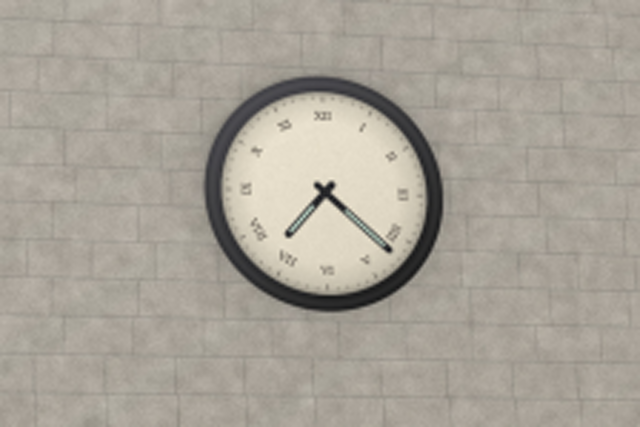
**7:22**
